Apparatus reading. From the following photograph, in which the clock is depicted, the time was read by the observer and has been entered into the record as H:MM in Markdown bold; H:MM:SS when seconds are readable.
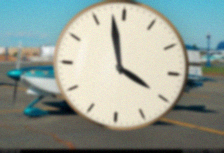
**3:58**
